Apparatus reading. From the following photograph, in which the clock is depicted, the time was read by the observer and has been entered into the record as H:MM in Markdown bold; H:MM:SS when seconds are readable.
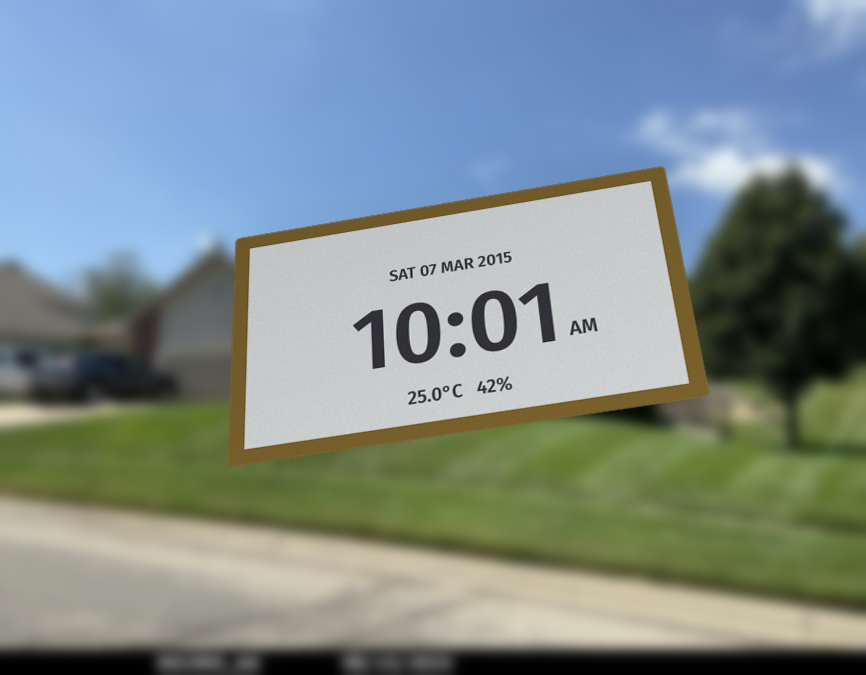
**10:01**
